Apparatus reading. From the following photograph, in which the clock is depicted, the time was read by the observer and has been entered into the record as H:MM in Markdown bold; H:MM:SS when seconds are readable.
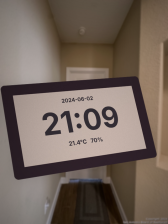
**21:09**
